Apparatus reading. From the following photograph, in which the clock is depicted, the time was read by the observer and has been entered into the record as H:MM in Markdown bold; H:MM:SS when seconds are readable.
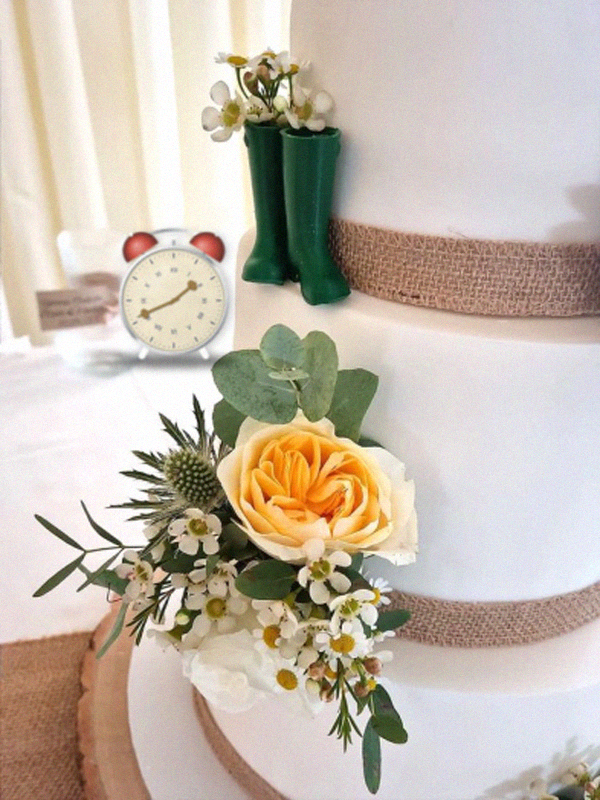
**1:41**
